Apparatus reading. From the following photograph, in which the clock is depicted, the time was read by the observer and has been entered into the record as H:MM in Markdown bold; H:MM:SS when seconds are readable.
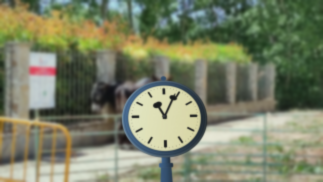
**11:04**
